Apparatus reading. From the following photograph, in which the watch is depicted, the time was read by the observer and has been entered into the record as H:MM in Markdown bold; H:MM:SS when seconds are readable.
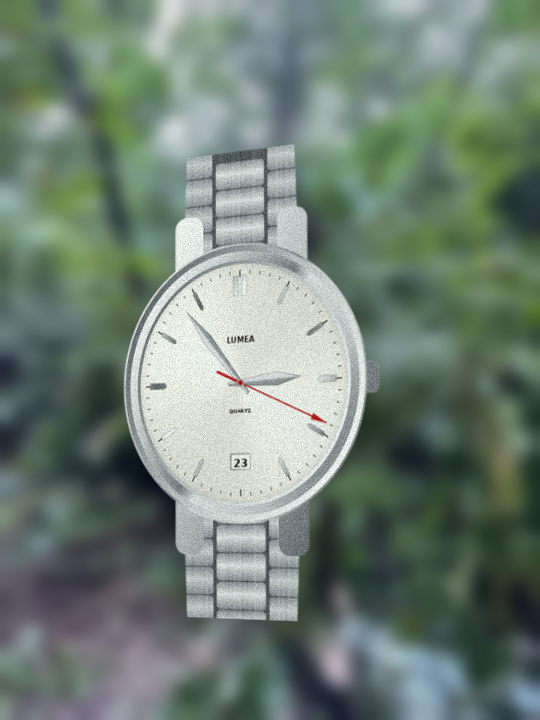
**2:53:19**
